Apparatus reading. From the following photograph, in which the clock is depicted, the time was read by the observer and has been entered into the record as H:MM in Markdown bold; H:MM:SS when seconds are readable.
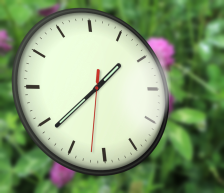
**1:38:32**
